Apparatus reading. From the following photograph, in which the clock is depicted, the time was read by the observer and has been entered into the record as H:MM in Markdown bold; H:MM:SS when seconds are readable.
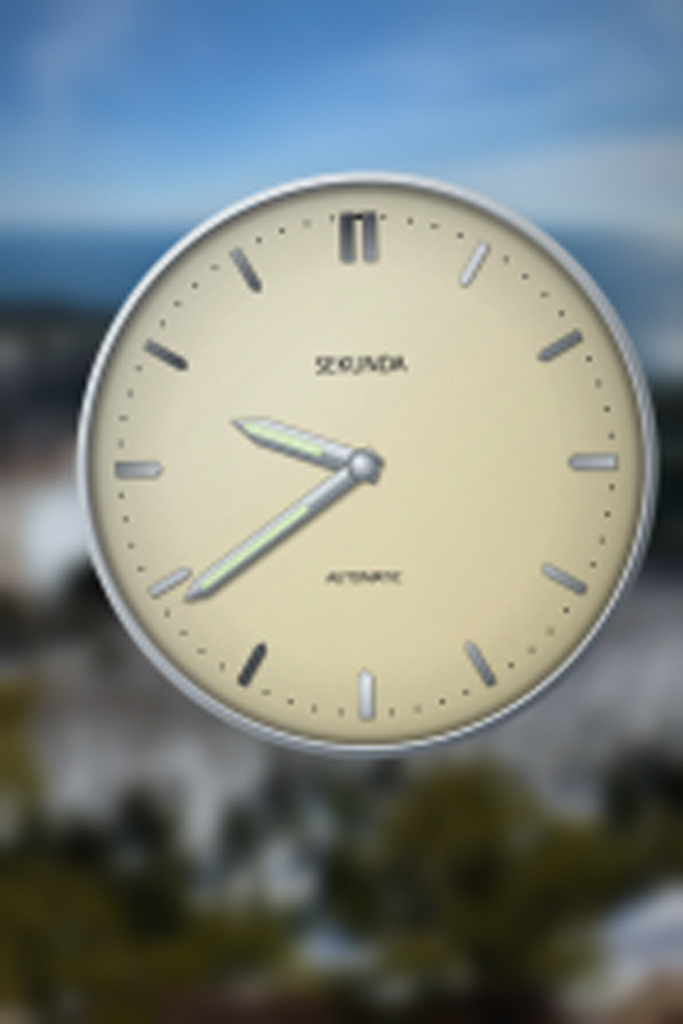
**9:39**
